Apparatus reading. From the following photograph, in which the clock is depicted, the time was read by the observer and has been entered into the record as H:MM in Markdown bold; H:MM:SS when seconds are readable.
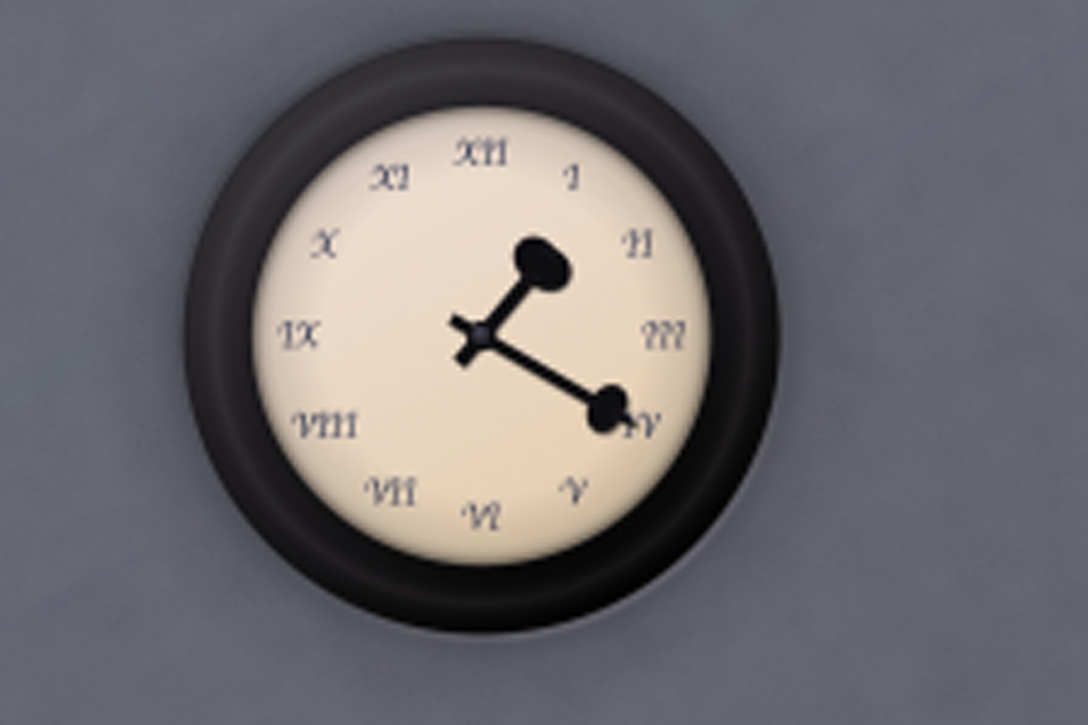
**1:20**
